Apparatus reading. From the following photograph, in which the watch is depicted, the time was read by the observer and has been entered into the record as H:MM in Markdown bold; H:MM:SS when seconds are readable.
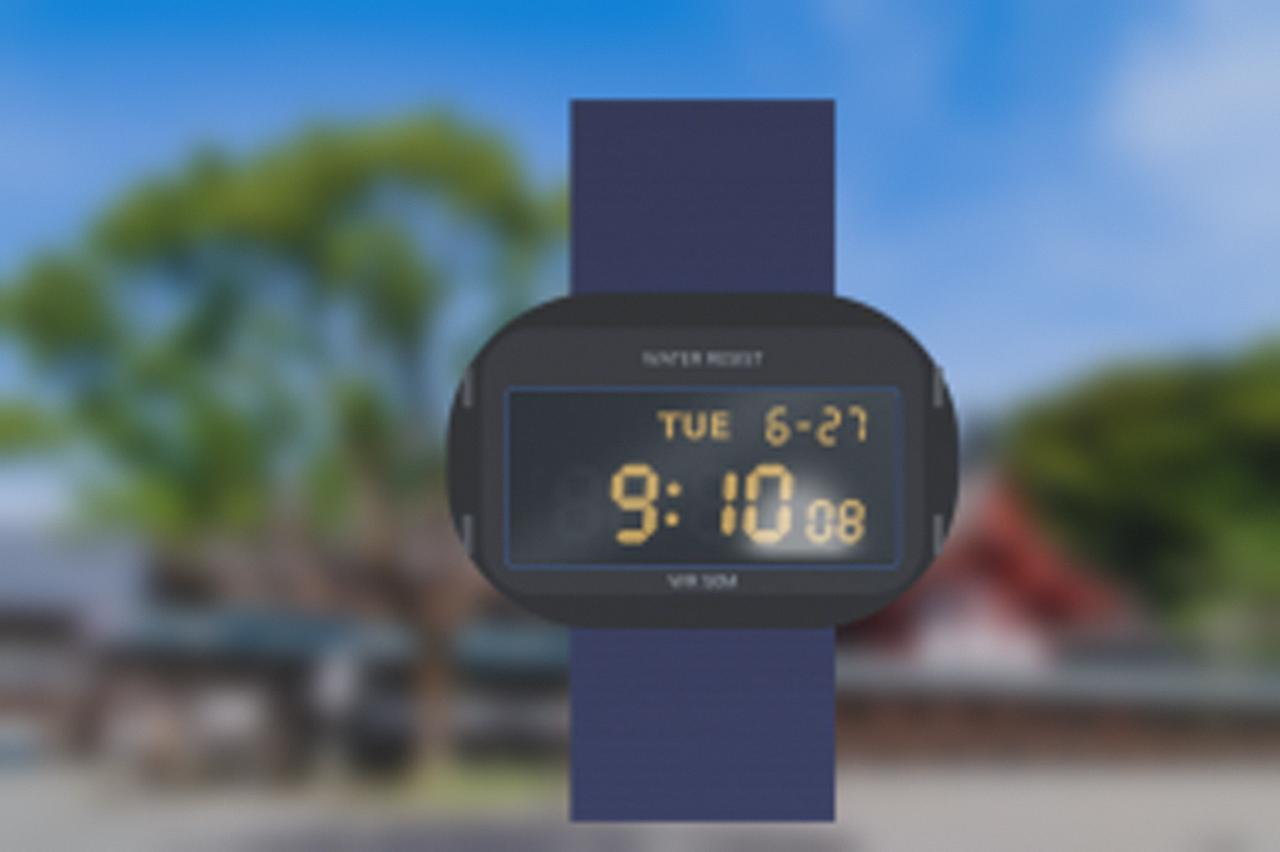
**9:10:08**
